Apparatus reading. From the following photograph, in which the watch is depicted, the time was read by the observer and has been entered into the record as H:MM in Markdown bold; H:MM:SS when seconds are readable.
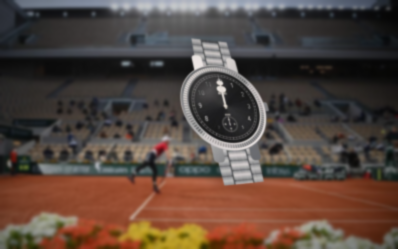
**12:00**
